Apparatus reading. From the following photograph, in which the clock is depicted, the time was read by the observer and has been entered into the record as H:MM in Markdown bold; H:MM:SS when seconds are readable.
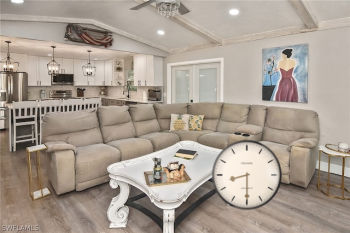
**8:30**
